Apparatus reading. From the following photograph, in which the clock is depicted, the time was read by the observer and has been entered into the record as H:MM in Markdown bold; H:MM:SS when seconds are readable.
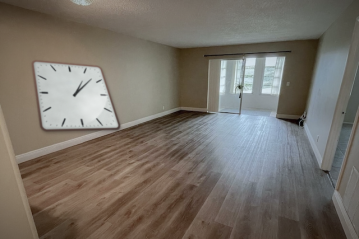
**1:08**
